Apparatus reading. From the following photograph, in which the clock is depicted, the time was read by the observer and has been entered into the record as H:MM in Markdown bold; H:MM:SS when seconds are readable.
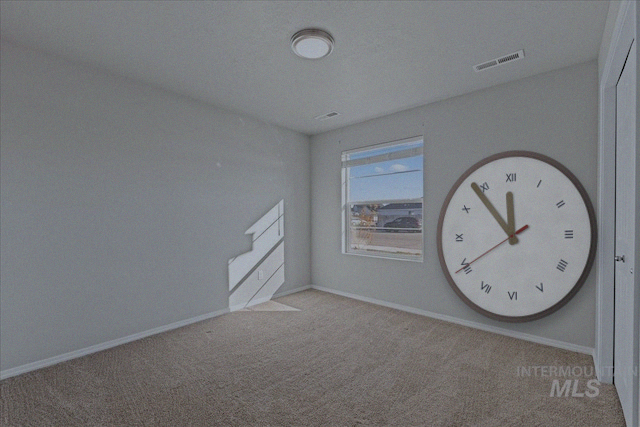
**11:53:40**
